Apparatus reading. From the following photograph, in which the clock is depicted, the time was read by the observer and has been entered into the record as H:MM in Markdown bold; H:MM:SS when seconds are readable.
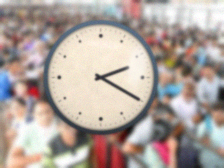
**2:20**
